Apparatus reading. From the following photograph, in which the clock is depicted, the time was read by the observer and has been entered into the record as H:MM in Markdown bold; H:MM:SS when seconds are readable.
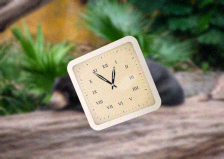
**12:54**
